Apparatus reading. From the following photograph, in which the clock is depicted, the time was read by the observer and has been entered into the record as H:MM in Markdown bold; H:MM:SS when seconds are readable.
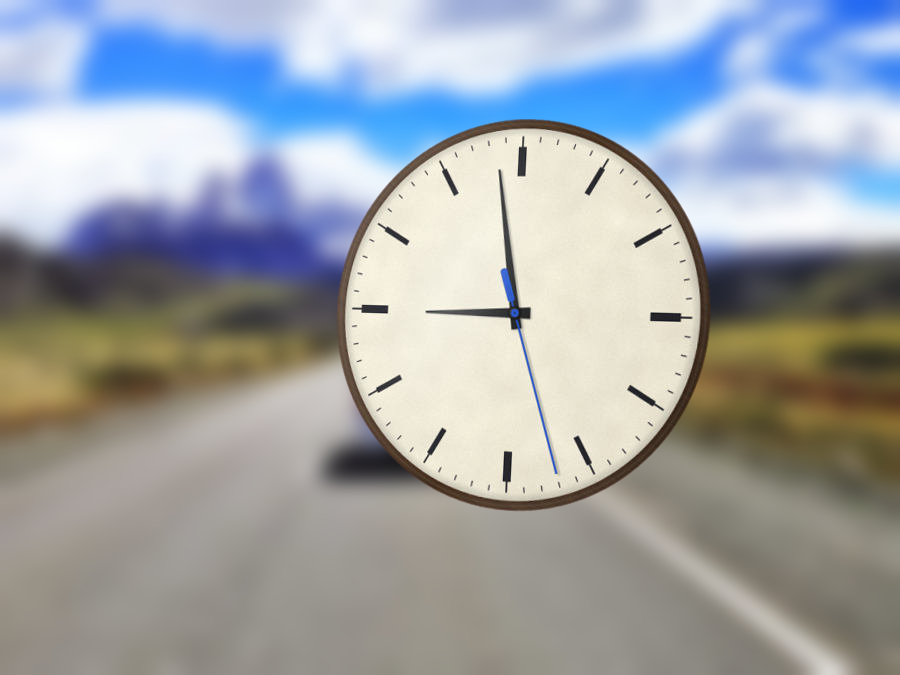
**8:58:27**
